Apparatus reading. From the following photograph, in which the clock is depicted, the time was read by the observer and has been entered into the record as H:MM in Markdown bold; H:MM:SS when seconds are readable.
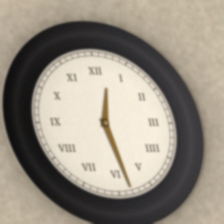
**12:28**
